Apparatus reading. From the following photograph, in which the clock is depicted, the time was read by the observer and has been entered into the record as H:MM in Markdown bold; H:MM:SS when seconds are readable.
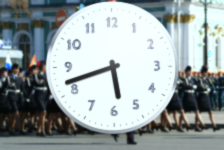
**5:42**
